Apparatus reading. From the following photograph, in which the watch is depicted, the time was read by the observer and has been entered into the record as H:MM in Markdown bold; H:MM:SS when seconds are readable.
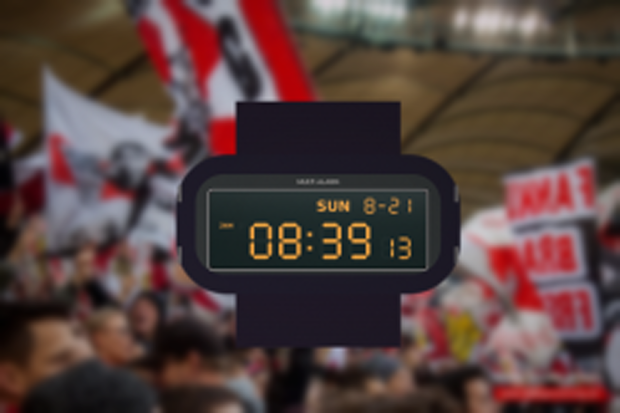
**8:39:13**
